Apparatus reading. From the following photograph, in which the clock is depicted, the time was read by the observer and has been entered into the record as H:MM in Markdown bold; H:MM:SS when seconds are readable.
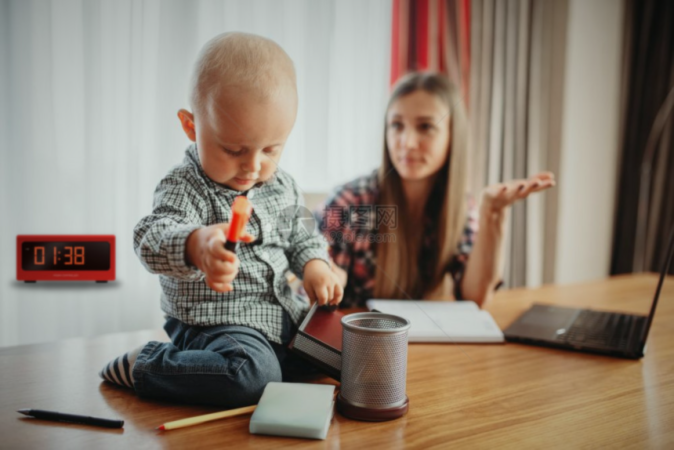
**1:38**
